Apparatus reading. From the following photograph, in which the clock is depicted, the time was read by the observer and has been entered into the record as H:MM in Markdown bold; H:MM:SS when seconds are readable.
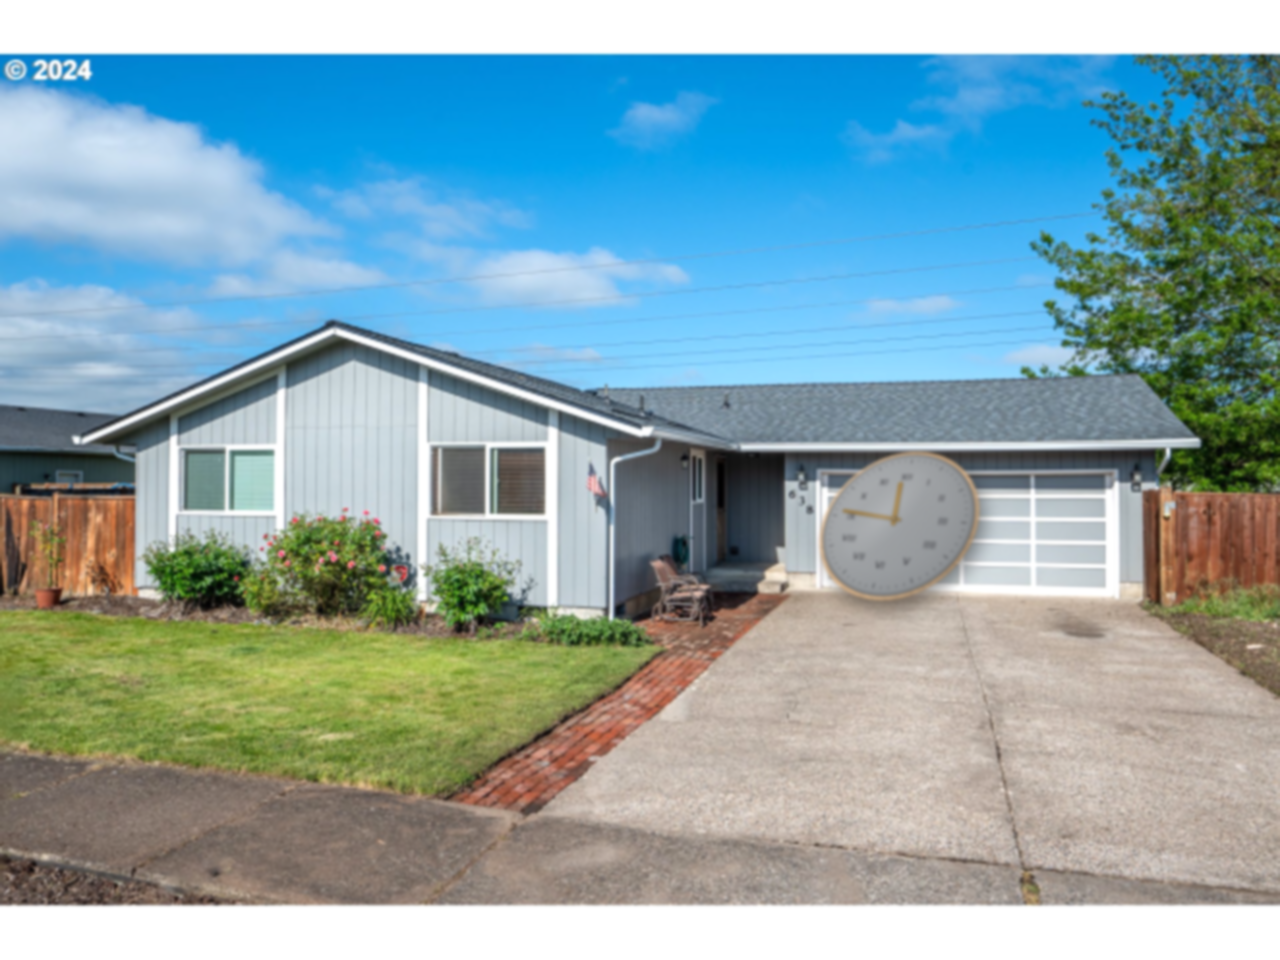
**11:46**
